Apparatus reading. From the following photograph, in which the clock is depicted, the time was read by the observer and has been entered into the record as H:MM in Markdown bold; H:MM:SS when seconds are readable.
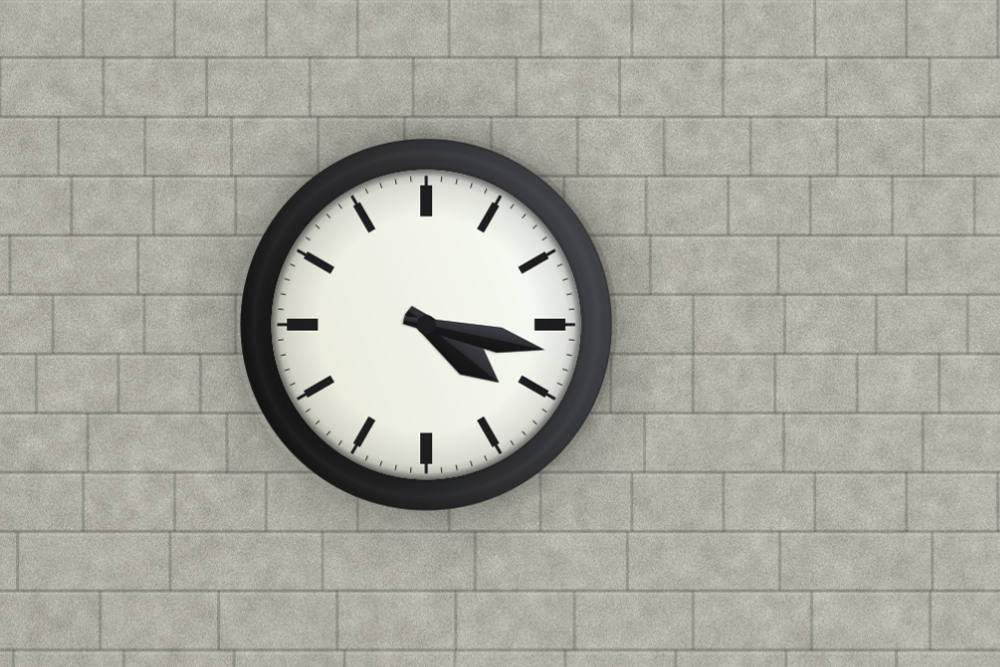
**4:17**
